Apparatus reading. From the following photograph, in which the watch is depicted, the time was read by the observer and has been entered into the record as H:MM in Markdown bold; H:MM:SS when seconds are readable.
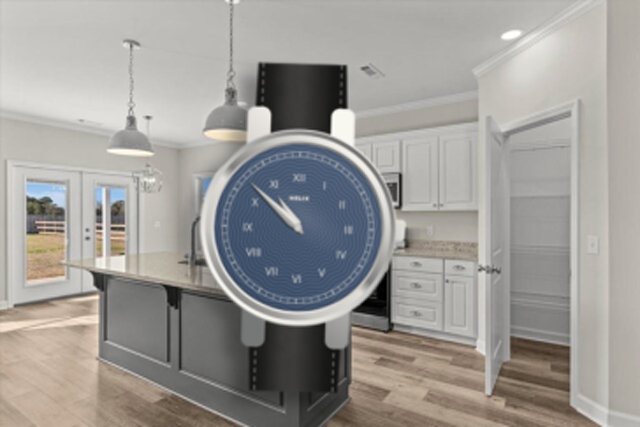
**10:52**
